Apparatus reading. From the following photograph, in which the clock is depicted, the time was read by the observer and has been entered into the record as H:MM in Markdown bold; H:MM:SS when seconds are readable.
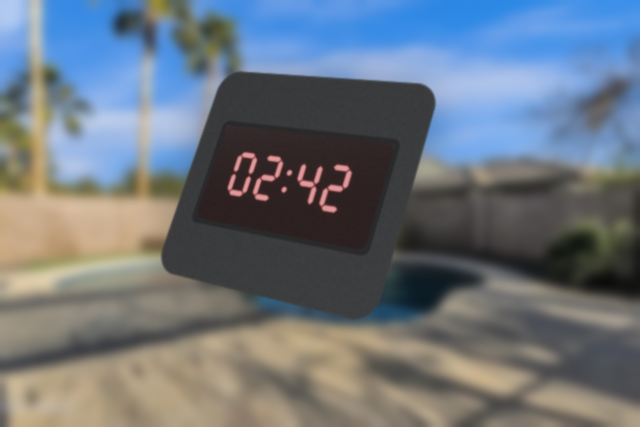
**2:42**
